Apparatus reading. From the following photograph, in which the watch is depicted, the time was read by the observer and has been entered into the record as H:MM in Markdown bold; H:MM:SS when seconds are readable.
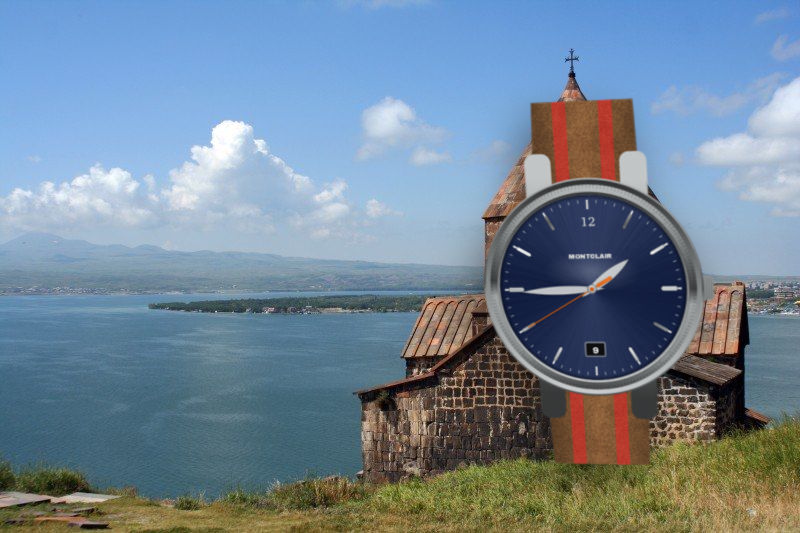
**1:44:40**
